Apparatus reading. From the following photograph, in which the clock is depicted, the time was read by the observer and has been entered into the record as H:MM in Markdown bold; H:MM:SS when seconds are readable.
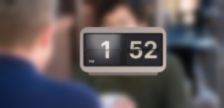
**1:52**
